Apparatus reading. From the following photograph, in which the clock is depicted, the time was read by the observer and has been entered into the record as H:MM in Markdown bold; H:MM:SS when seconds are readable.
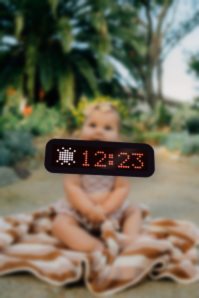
**12:23**
